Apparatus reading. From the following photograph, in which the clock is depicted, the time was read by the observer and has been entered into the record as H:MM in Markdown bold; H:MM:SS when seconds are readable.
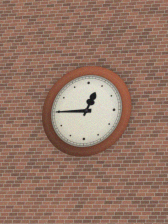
**12:45**
